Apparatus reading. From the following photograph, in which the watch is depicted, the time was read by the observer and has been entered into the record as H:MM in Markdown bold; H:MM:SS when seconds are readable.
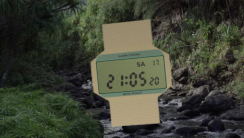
**21:05:20**
